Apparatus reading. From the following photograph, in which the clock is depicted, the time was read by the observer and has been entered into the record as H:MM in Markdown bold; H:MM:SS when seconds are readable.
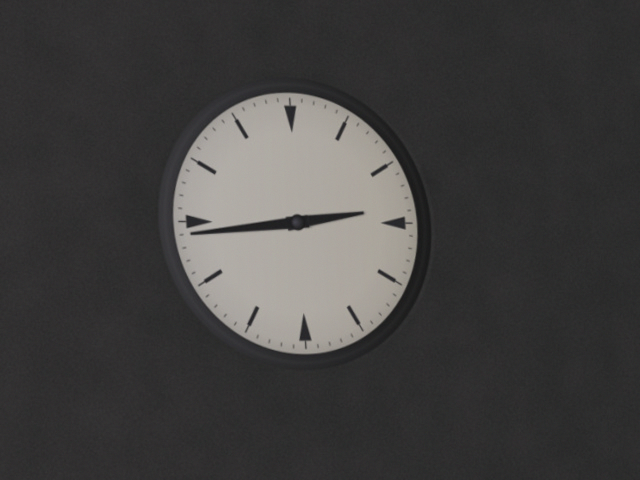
**2:44**
